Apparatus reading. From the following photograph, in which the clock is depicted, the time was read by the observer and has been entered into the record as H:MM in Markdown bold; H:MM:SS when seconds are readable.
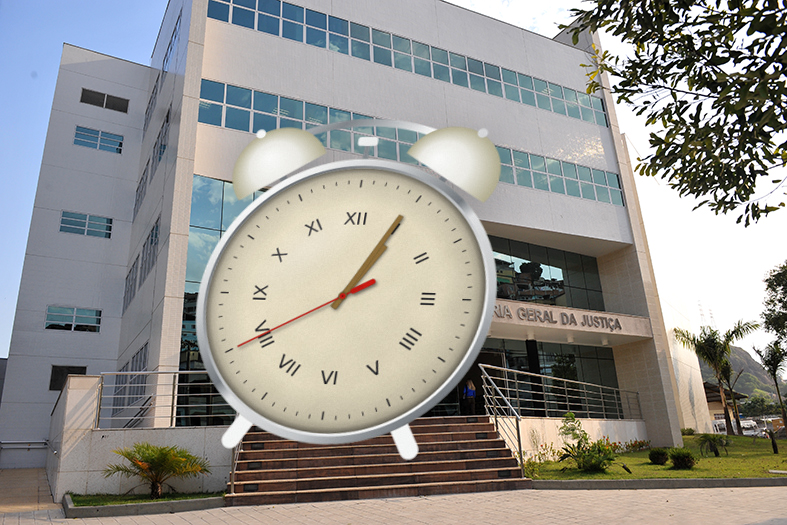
**1:04:40**
